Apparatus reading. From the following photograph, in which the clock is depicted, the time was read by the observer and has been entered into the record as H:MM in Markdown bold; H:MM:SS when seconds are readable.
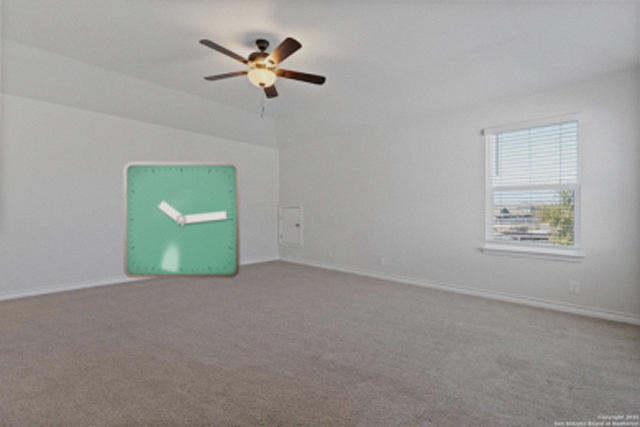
**10:14**
